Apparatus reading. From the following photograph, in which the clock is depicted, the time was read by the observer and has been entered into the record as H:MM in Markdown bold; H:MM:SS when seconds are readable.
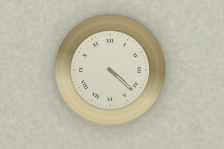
**4:22**
